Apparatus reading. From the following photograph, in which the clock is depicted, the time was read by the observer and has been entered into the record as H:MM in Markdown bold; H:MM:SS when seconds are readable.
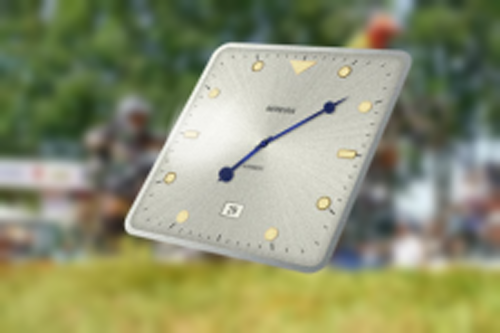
**7:08**
